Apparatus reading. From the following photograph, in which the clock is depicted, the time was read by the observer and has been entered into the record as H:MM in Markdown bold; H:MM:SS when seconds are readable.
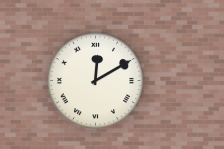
**12:10**
